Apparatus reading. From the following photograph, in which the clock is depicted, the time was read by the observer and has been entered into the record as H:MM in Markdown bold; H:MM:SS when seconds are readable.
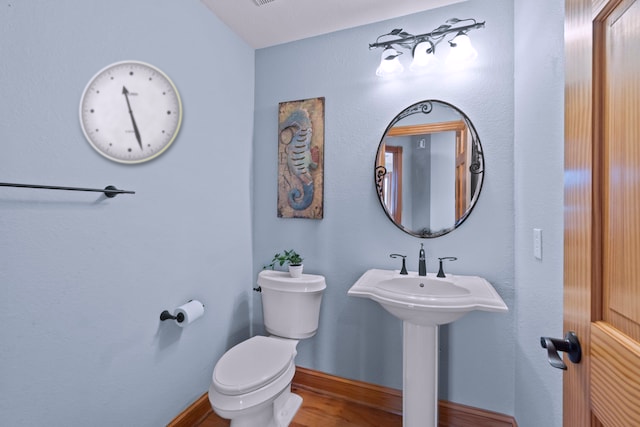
**11:27**
